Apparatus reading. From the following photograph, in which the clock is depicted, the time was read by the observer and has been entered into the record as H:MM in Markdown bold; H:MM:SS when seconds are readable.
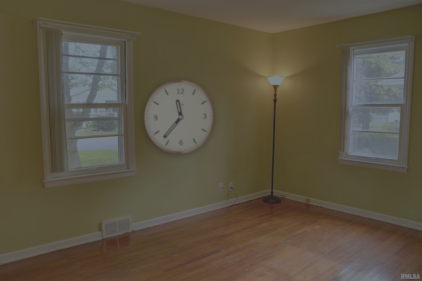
**11:37**
